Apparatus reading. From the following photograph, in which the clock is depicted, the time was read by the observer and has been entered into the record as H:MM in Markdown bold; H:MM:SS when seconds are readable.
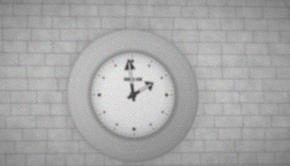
**1:59**
